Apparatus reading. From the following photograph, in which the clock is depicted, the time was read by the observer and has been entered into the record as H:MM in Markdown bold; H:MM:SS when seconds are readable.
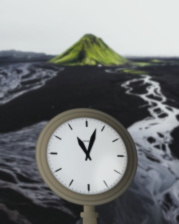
**11:03**
